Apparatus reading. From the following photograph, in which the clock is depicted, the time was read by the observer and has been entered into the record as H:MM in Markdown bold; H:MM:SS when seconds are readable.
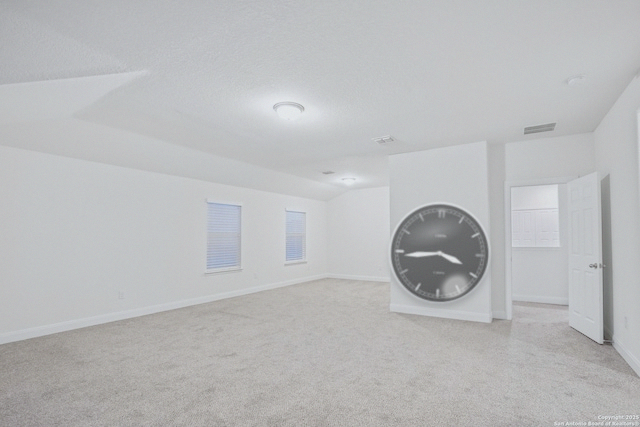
**3:44**
